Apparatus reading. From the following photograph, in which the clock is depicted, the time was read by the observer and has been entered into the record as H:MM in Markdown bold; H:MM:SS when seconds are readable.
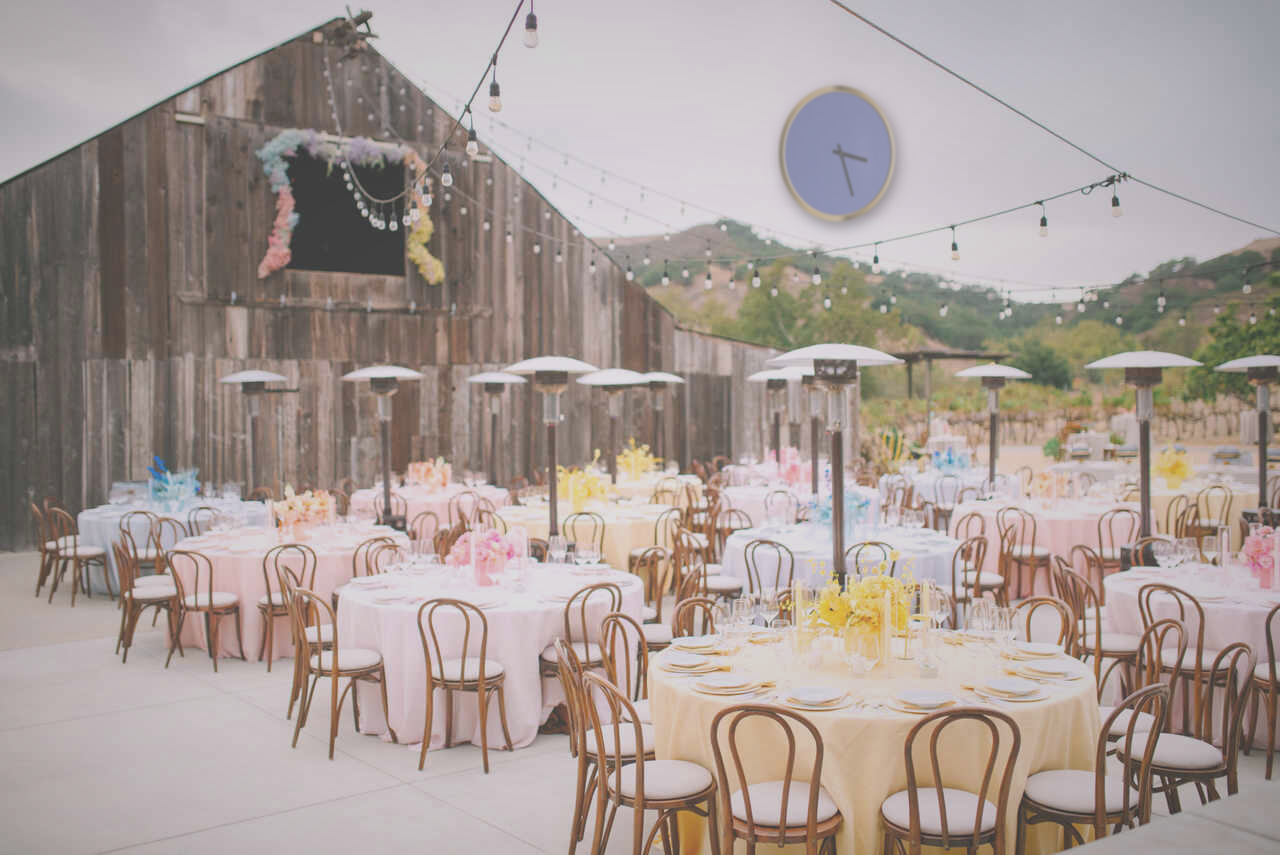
**3:27**
